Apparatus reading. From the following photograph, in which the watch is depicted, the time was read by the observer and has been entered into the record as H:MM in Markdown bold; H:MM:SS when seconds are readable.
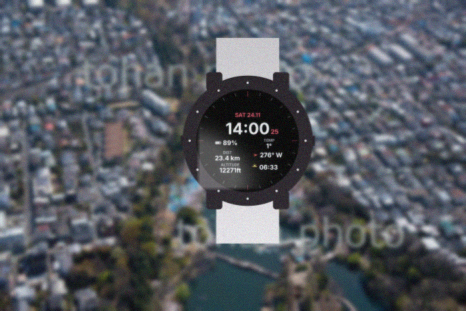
**14:00**
